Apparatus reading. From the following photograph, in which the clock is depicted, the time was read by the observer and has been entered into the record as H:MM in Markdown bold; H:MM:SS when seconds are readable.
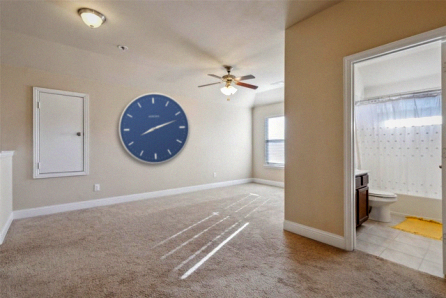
**8:12**
